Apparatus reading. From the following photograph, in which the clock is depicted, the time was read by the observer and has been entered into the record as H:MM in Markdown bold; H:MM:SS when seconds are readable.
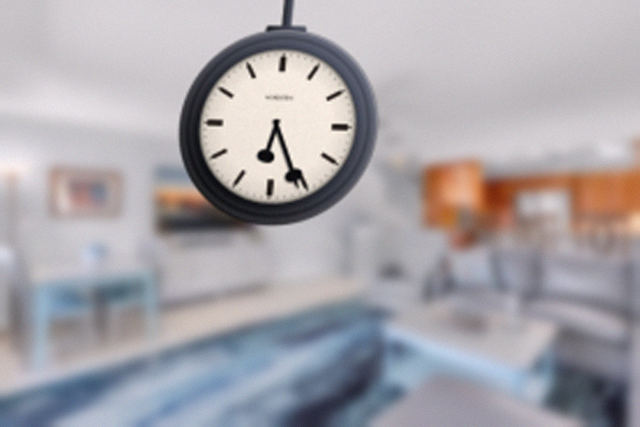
**6:26**
